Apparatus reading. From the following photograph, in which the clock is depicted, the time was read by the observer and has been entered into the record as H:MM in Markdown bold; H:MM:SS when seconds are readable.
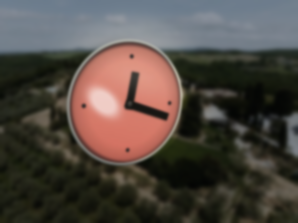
**12:18**
